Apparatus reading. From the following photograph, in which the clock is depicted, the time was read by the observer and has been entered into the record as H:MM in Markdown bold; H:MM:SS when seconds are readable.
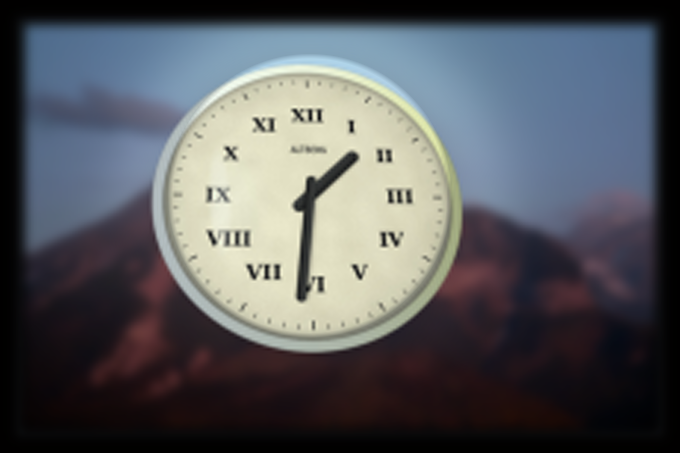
**1:31**
